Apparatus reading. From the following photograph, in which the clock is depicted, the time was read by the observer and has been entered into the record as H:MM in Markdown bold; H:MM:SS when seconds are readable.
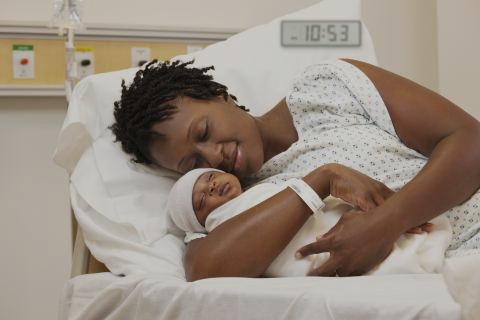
**10:53**
